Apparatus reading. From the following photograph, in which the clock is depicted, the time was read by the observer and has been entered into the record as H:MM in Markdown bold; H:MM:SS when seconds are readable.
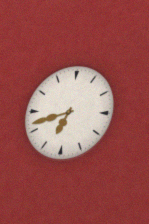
**6:42**
